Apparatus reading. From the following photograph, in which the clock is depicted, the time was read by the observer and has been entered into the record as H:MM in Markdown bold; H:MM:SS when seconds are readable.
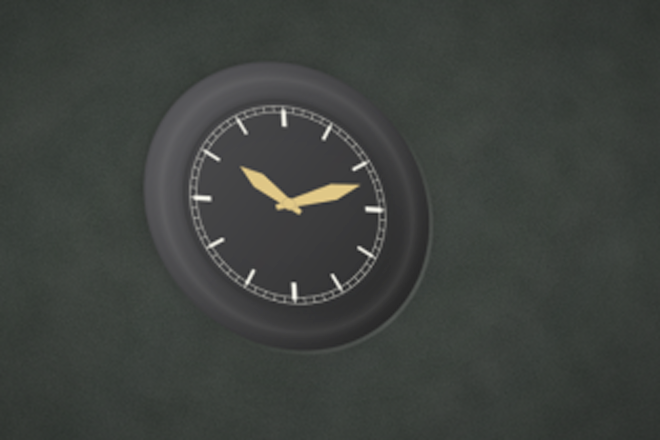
**10:12**
